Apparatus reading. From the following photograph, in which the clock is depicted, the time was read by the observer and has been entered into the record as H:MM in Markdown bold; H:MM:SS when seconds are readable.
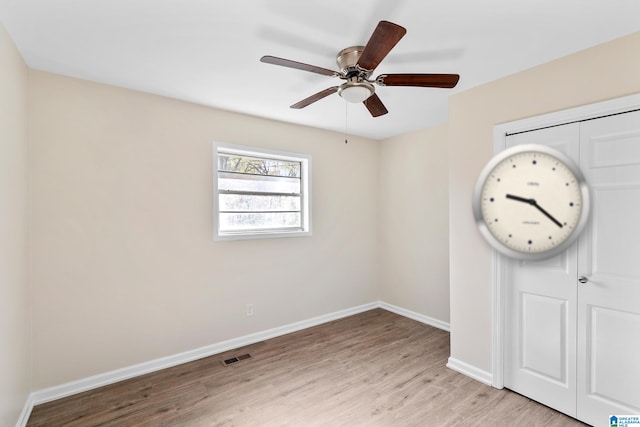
**9:21**
